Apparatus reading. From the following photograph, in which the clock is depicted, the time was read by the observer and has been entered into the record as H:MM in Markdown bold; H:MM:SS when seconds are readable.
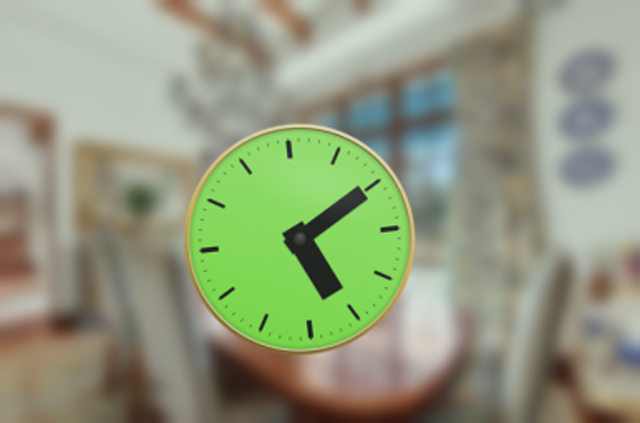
**5:10**
